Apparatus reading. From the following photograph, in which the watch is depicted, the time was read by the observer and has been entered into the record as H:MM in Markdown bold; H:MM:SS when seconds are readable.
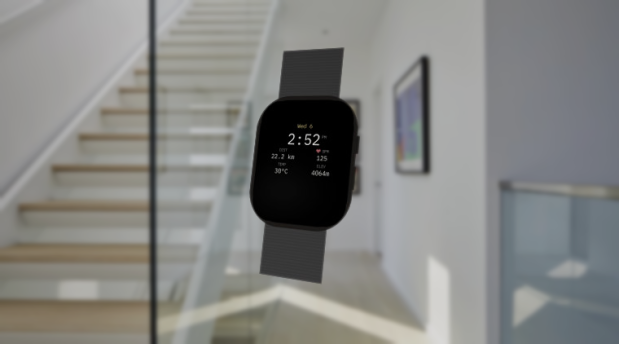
**2:52**
